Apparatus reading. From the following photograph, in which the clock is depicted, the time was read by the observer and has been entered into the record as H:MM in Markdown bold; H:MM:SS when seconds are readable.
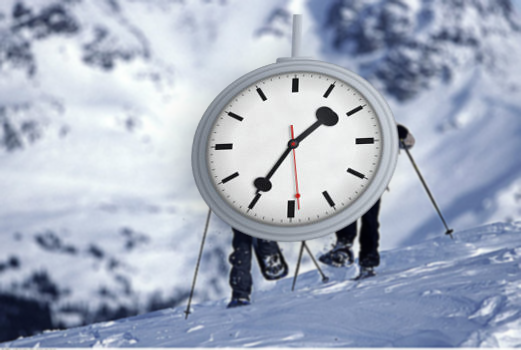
**1:35:29**
